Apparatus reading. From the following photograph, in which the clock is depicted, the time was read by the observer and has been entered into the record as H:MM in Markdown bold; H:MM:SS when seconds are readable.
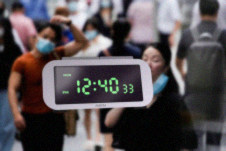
**12:40:33**
